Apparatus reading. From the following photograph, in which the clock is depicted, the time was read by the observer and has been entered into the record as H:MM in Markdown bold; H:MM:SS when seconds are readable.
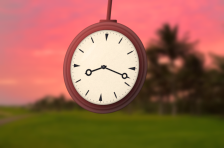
**8:18**
